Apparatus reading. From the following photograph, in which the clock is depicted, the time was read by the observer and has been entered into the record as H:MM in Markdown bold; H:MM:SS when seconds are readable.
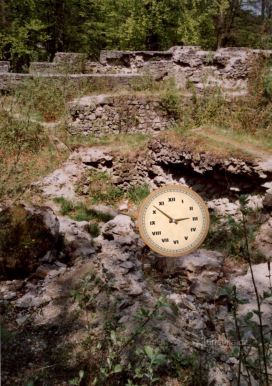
**2:52**
